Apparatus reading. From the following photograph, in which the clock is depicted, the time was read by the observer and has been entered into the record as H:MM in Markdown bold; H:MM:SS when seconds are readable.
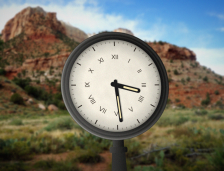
**3:29**
